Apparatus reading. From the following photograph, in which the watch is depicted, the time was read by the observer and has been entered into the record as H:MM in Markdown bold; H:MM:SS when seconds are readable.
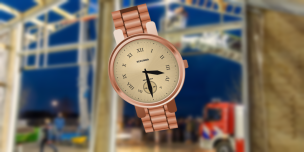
**3:30**
